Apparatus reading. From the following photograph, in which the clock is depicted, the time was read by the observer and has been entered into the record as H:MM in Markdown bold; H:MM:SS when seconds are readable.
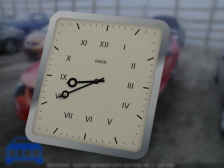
**8:40**
